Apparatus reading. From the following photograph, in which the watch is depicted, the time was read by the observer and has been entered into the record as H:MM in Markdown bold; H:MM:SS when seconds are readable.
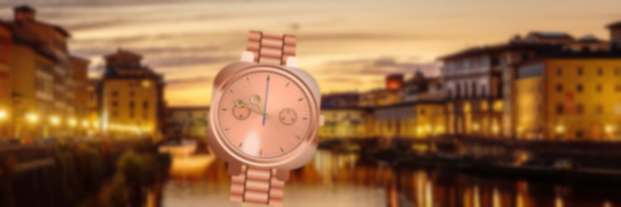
**10:48**
